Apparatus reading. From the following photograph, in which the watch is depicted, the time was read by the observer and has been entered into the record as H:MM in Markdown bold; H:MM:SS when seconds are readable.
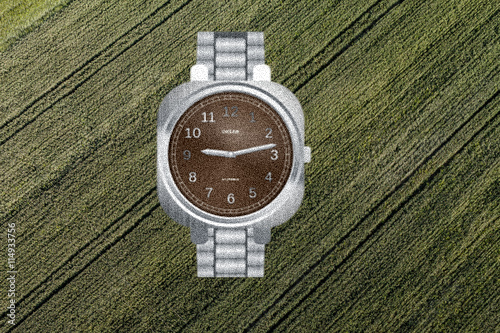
**9:13**
